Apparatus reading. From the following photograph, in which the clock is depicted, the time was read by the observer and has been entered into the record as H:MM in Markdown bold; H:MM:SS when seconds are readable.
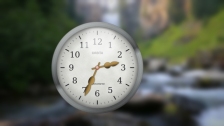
**2:34**
